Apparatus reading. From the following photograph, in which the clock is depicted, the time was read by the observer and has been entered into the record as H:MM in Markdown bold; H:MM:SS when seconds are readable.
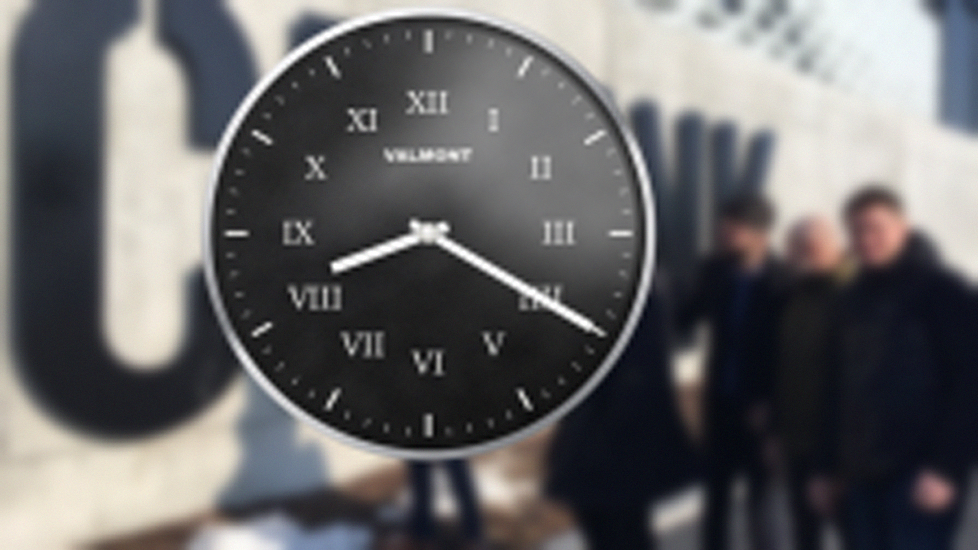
**8:20**
